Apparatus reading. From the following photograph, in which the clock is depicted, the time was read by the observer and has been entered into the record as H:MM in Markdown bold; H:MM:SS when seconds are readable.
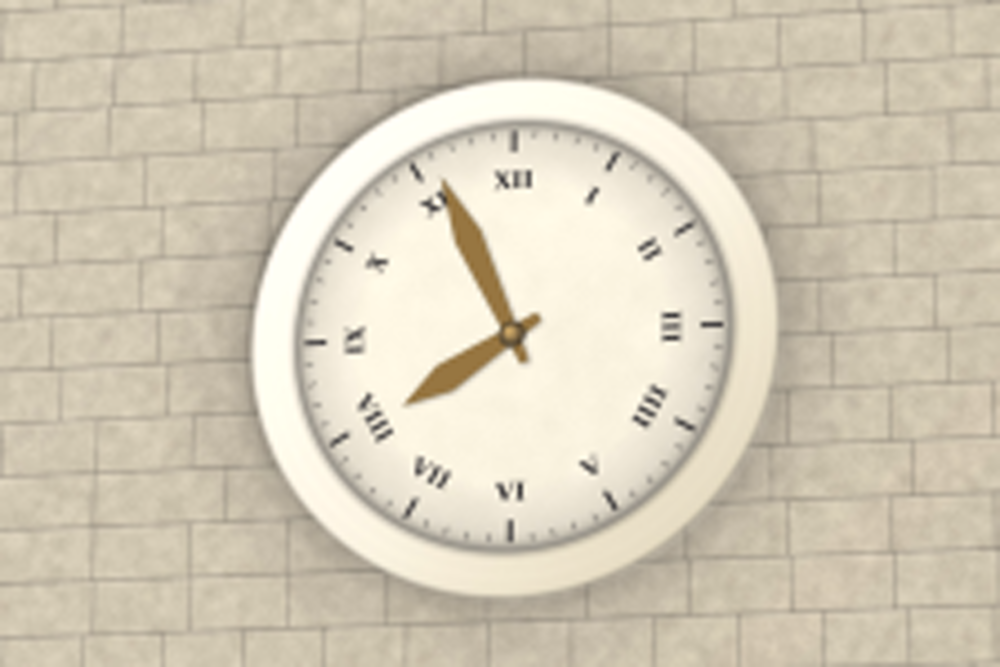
**7:56**
